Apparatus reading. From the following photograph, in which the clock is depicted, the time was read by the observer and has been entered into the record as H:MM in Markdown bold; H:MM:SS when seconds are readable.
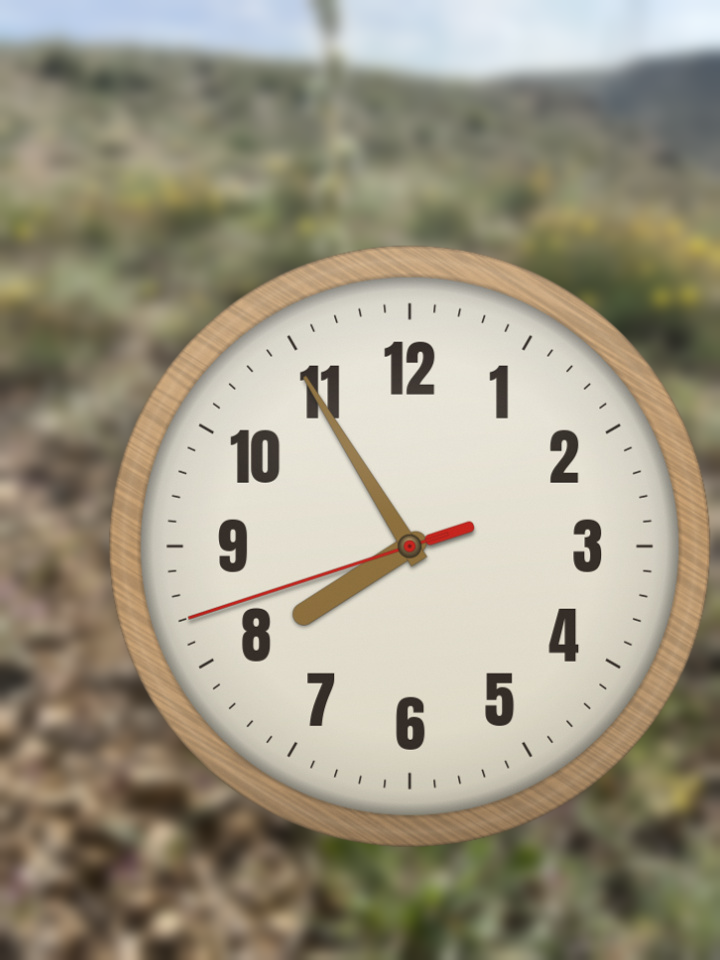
**7:54:42**
